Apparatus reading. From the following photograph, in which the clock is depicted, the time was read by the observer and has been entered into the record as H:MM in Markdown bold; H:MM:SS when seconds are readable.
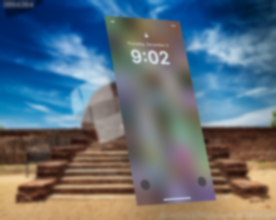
**9:02**
